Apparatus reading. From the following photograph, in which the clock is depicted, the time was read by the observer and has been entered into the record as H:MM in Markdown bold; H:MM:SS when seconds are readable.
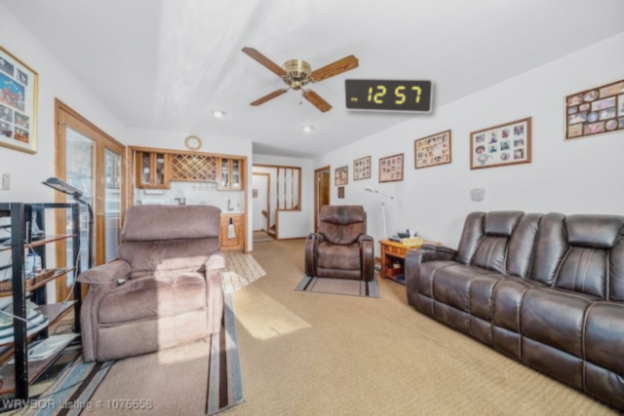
**12:57**
